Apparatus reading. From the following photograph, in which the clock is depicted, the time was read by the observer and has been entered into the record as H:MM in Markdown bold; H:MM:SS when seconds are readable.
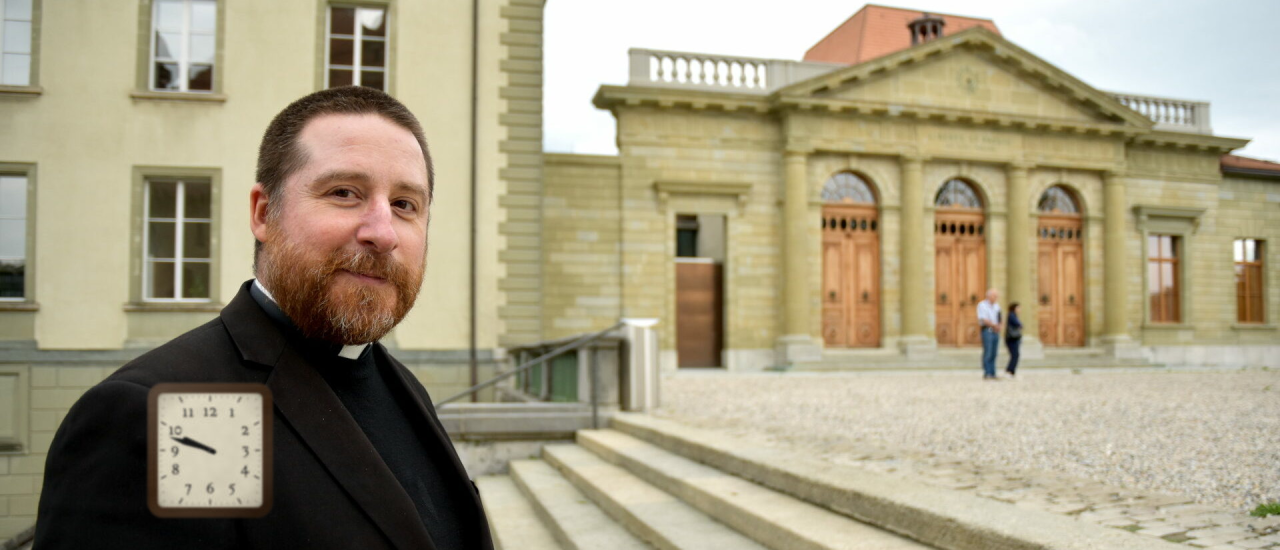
**9:48**
